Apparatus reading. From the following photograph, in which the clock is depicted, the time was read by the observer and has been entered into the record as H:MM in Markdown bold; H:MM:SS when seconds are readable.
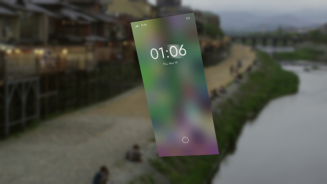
**1:06**
